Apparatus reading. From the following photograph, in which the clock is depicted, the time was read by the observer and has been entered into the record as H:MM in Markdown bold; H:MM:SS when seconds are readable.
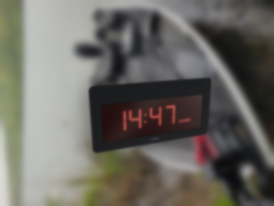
**14:47**
